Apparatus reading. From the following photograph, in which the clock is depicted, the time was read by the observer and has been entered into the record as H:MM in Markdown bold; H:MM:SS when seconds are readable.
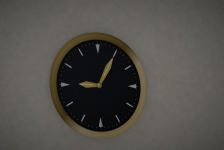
**9:05**
